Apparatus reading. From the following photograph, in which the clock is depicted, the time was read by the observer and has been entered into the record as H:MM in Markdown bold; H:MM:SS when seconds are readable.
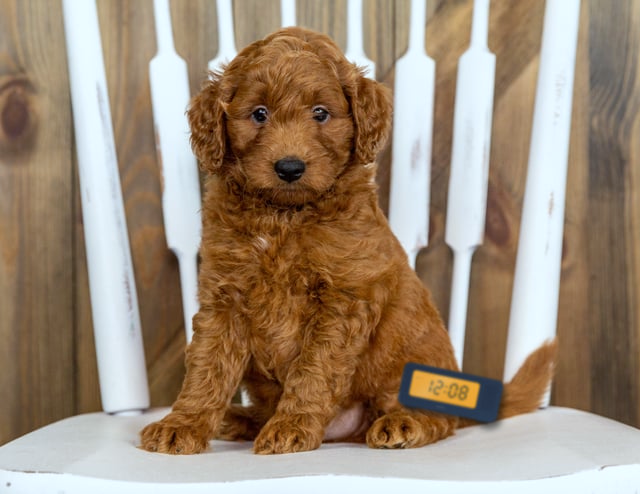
**12:08**
